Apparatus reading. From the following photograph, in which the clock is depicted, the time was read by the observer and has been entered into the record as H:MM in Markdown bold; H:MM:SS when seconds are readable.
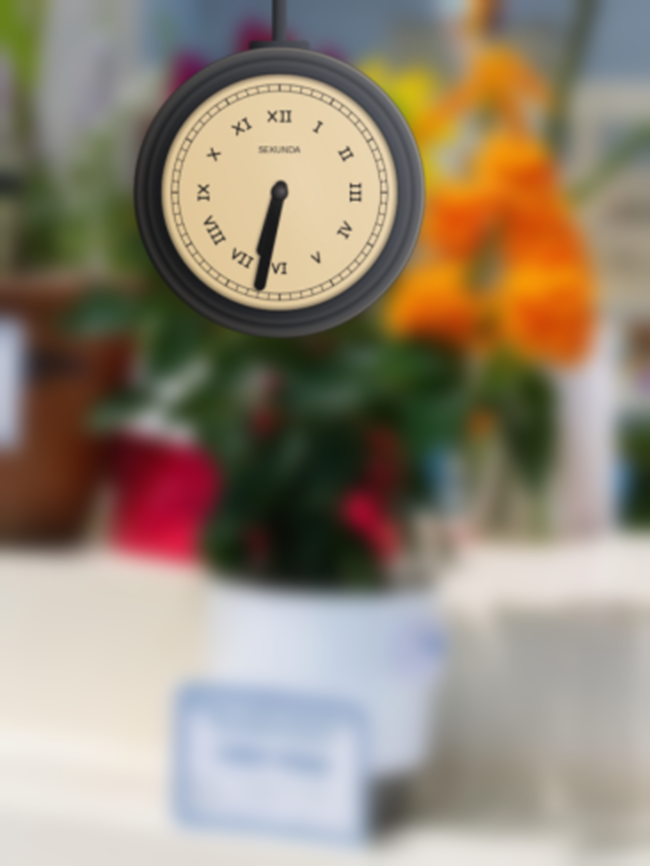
**6:32**
